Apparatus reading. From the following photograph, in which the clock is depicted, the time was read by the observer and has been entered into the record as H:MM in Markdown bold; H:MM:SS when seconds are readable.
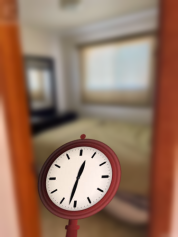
**12:32**
